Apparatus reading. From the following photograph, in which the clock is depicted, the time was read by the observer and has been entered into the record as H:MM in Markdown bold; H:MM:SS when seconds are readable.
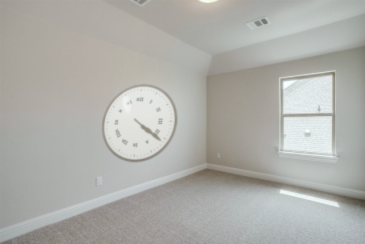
**4:21**
